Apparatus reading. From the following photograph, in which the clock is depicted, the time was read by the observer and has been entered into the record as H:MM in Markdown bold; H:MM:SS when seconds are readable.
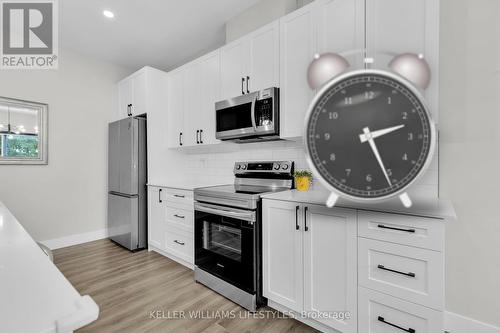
**2:26**
